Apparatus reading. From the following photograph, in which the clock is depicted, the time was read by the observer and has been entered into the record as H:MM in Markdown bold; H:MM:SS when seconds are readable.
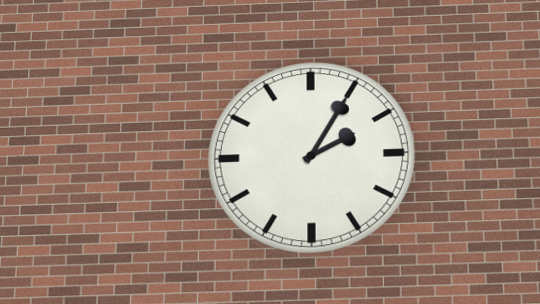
**2:05**
